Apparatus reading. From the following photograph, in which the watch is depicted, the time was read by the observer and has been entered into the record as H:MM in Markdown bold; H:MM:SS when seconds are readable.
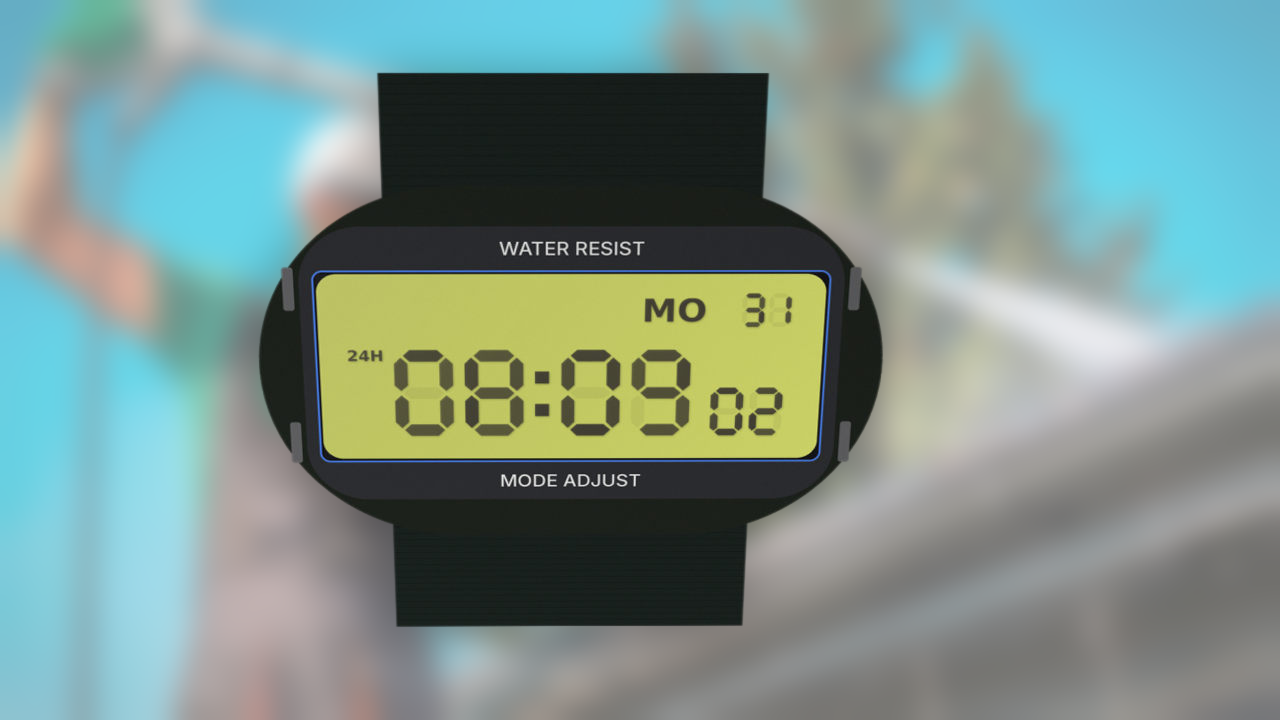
**8:09:02**
